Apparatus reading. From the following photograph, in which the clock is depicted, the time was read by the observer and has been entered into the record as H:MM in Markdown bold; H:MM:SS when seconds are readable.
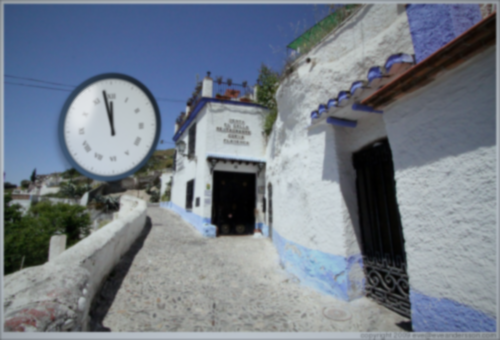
**11:58**
